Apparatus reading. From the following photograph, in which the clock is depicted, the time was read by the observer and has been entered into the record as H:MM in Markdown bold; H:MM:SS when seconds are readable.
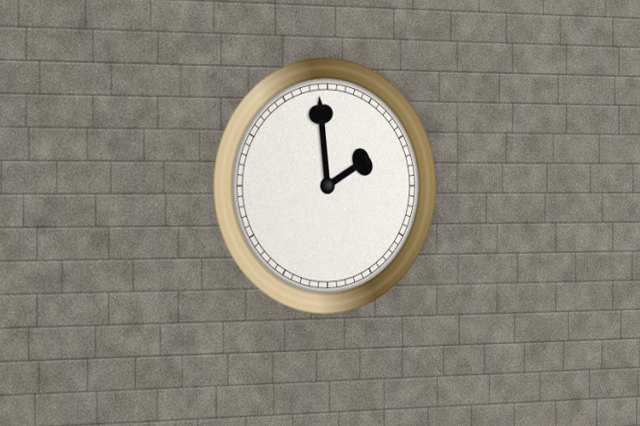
**1:59**
